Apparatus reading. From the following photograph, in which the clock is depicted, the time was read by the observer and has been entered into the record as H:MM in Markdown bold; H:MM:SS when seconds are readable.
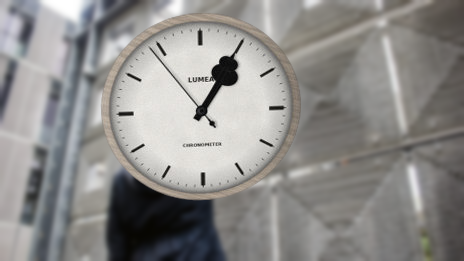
**1:04:54**
